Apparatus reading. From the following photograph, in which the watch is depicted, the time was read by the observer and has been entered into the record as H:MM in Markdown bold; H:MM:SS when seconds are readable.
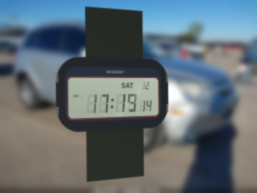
**17:19:14**
